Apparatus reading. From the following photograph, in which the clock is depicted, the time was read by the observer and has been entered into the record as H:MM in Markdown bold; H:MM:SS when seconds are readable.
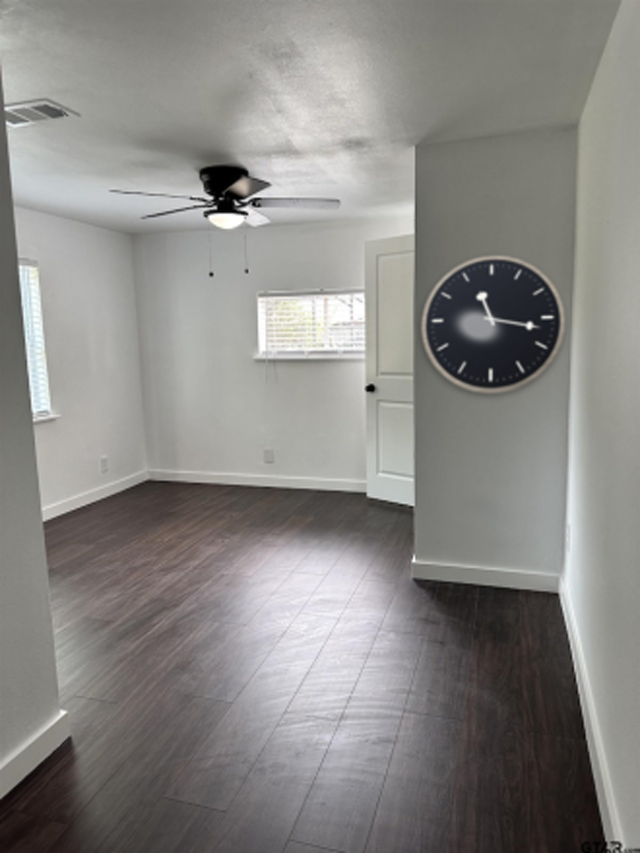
**11:17**
